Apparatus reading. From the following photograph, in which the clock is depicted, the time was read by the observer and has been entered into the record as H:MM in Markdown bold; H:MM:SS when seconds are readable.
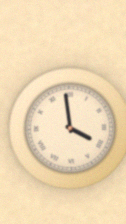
**3:59**
